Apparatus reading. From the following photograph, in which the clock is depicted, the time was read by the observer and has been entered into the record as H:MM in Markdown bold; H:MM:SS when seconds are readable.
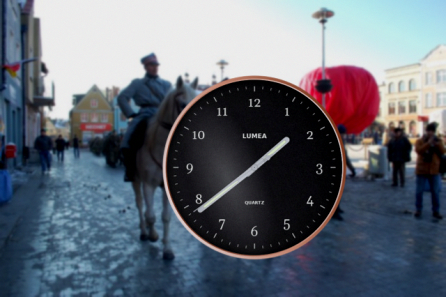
**1:38:39**
